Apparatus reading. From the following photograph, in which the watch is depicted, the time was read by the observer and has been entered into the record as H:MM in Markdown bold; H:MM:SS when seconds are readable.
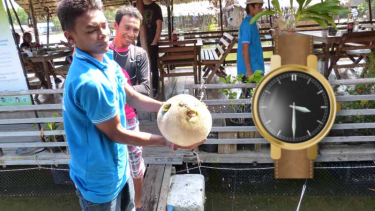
**3:30**
